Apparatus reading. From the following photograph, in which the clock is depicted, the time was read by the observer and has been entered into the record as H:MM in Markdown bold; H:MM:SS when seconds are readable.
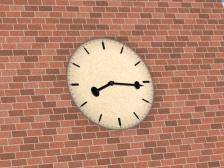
**8:16**
